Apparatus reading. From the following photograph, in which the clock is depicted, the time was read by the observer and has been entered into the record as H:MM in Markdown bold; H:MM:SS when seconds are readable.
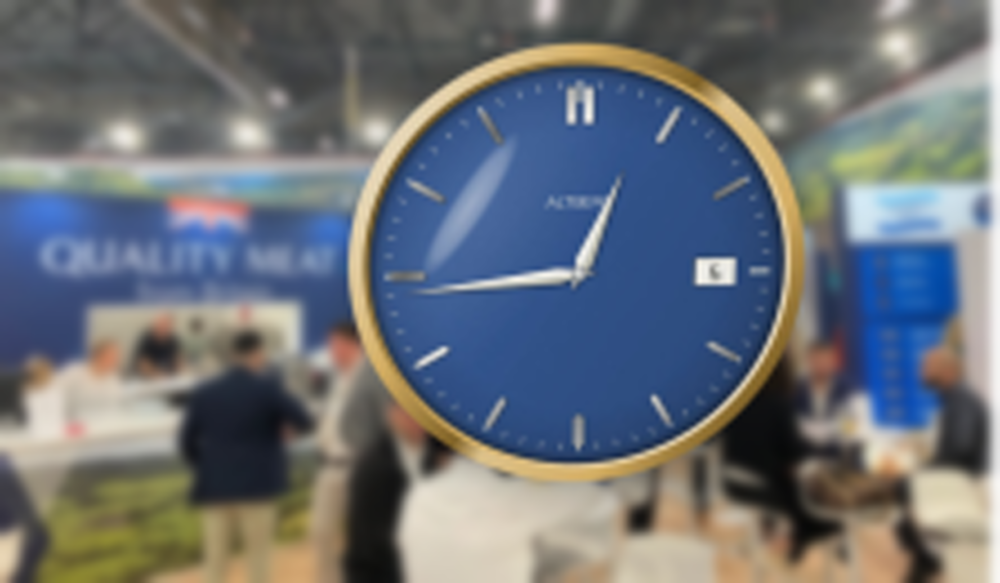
**12:44**
